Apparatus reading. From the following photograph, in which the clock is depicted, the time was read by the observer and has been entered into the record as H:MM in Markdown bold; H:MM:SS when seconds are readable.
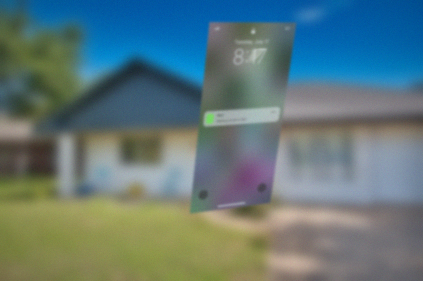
**8:17**
